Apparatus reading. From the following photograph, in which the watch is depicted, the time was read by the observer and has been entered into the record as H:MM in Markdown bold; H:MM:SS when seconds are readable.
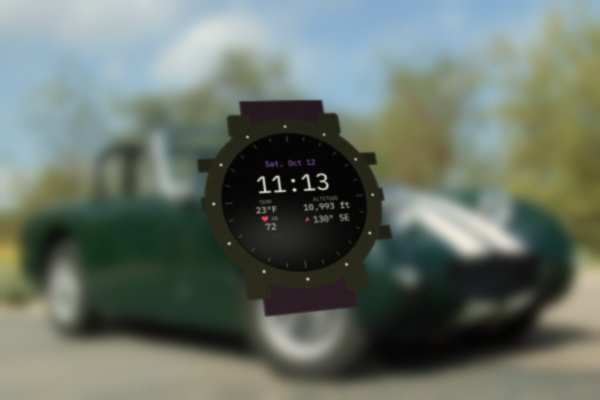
**11:13**
